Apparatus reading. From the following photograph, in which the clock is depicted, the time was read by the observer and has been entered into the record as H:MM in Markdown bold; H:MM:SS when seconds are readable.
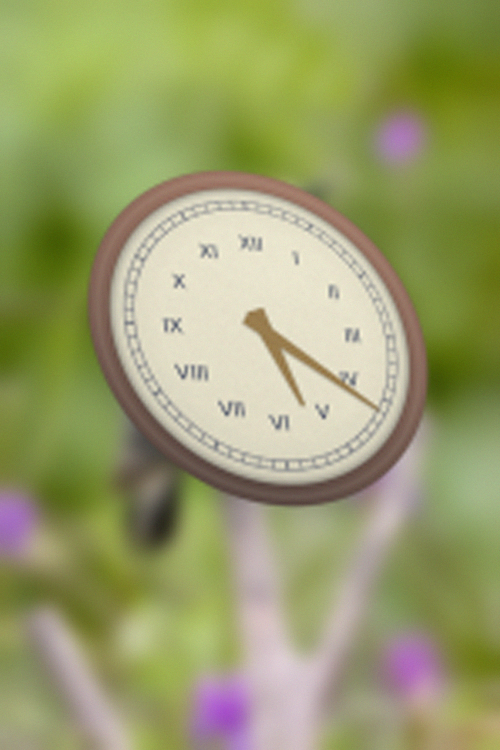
**5:21**
